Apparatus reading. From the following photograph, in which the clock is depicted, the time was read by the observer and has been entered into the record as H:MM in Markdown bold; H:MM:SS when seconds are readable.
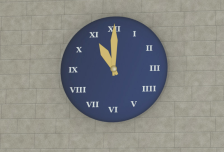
**11:00**
